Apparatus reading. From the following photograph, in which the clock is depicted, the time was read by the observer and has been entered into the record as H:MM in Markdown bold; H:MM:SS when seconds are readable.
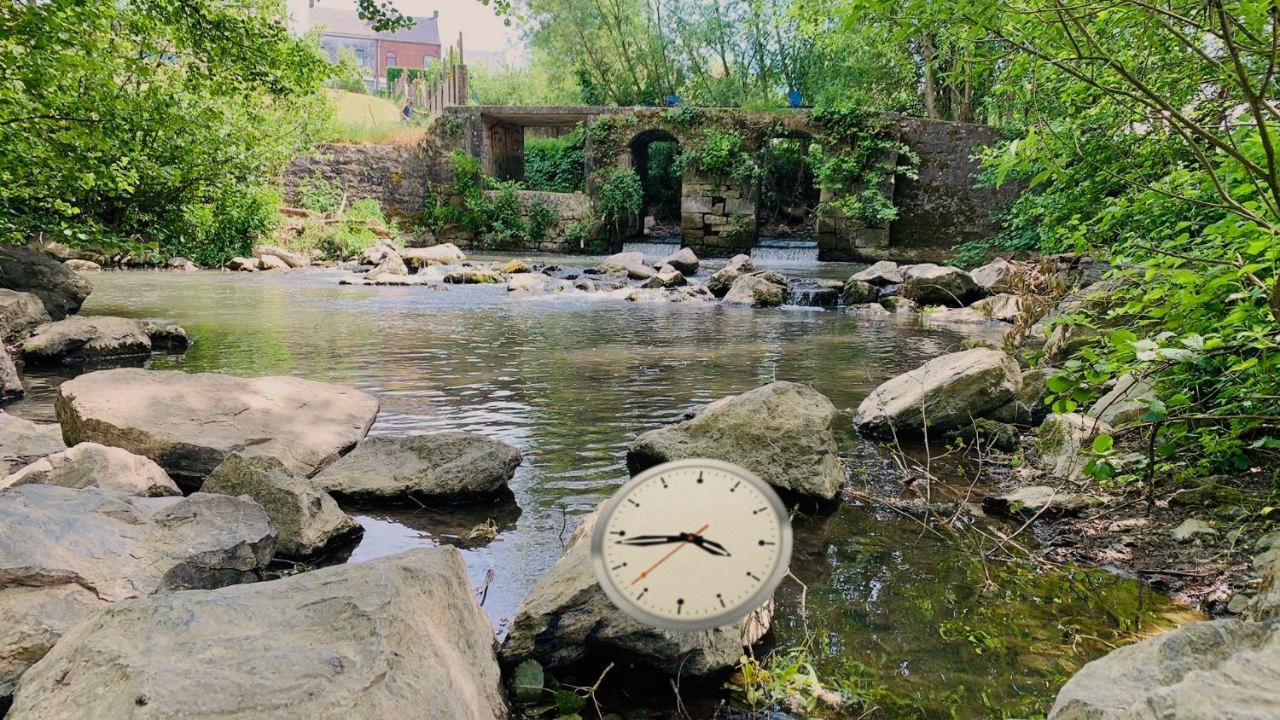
**3:43:37**
